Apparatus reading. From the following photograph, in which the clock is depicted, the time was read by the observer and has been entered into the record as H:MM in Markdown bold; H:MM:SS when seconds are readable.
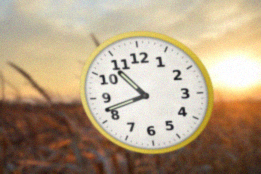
**10:42**
